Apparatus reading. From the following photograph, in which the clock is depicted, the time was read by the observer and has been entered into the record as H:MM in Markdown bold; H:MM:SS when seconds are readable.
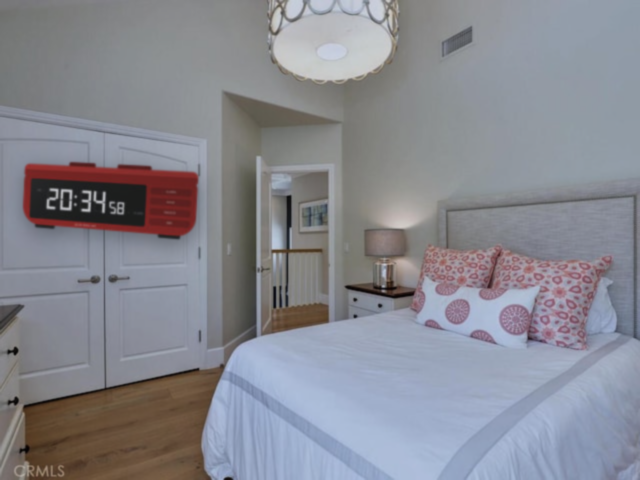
**20:34:58**
